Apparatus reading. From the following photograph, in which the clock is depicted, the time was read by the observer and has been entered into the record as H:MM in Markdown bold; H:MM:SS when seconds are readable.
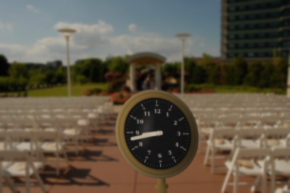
**8:43**
